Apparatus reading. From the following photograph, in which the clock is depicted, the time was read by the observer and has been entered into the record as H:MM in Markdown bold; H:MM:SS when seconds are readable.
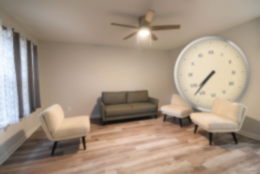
**7:37**
